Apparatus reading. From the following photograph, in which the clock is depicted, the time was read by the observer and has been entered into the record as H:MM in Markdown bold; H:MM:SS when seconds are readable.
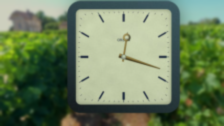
**12:18**
